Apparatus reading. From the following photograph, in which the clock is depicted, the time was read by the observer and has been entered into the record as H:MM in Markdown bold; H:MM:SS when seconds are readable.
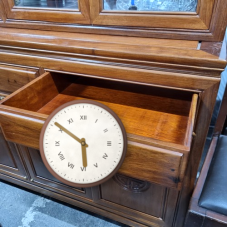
**5:51**
